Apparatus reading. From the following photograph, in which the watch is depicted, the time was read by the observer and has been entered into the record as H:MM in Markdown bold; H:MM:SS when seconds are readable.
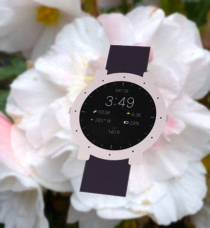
**3:49**
